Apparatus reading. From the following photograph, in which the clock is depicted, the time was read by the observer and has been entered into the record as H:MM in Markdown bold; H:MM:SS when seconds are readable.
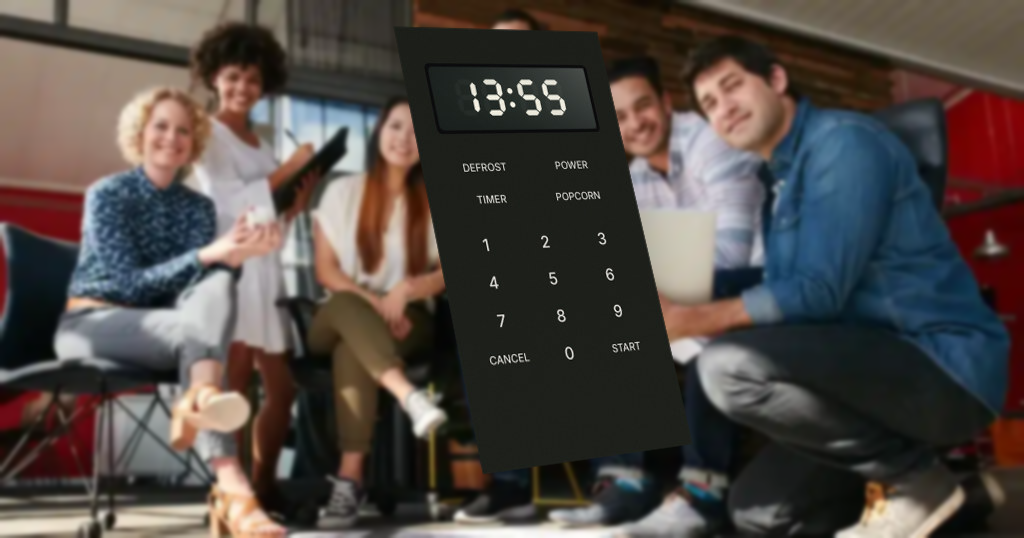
**13:55**
